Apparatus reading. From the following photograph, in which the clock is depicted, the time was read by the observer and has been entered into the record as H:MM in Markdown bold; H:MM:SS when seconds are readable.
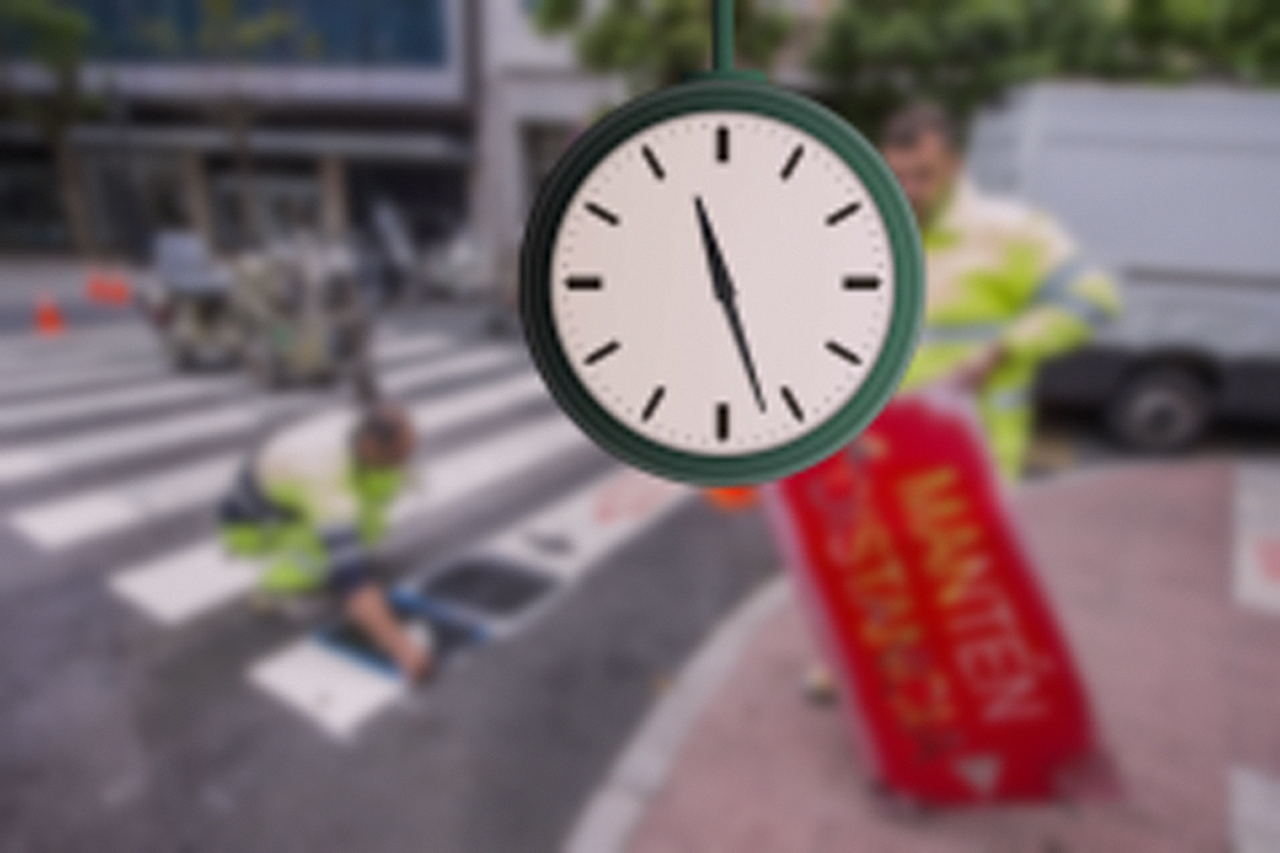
**11:27**
